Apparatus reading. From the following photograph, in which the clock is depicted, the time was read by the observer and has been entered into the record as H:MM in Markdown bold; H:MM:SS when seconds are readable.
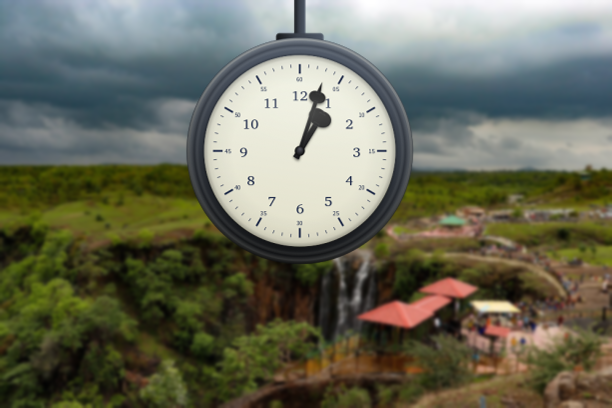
**1:03**
